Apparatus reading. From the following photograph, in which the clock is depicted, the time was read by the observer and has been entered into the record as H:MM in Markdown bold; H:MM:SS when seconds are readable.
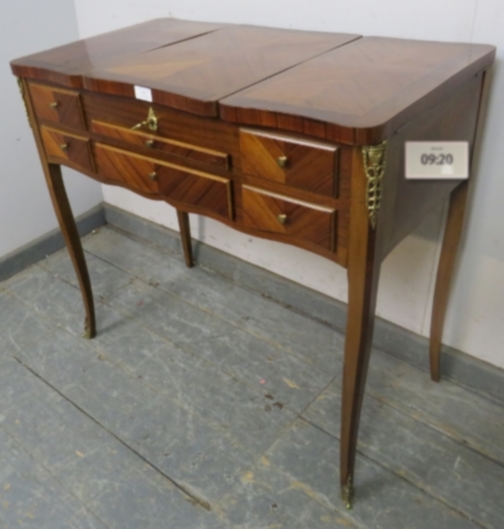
**9:20**
